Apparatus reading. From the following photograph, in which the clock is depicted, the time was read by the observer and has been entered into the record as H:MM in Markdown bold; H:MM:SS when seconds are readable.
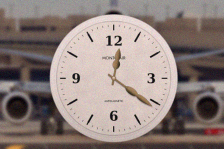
**12:21**
